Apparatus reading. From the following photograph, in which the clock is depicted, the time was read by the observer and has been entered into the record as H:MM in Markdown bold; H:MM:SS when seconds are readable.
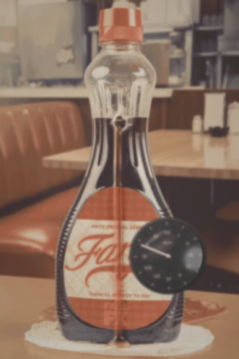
**9:49**
